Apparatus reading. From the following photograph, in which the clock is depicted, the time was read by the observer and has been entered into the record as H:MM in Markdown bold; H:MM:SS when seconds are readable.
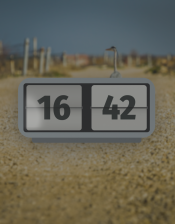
**16:42**
